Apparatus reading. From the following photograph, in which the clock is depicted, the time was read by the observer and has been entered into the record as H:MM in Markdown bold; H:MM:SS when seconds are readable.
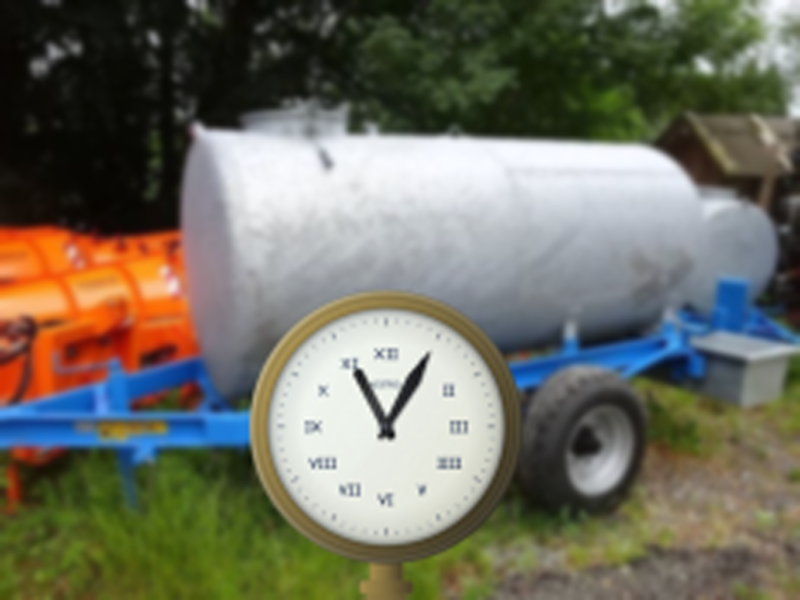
**11:05**
